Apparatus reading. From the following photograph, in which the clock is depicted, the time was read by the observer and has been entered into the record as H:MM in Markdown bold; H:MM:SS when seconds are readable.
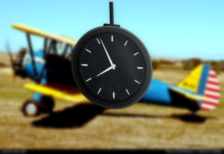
**7:56**
